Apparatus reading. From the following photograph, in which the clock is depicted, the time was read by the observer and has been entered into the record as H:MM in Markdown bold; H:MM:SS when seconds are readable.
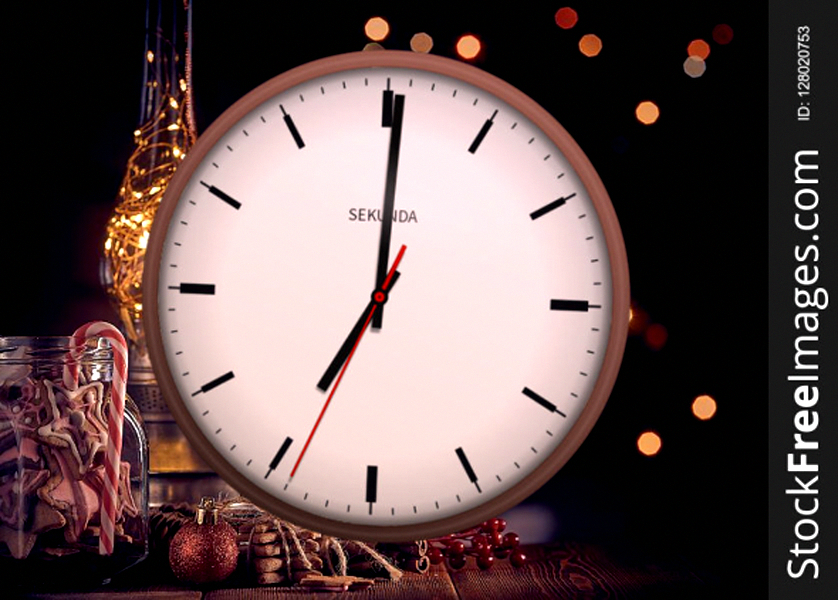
**7:00:34**
